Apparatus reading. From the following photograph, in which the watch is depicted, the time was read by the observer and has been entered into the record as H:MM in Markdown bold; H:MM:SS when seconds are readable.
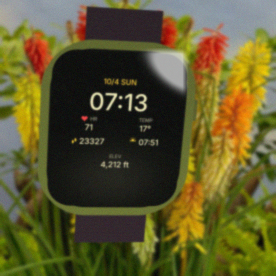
**7:13**
